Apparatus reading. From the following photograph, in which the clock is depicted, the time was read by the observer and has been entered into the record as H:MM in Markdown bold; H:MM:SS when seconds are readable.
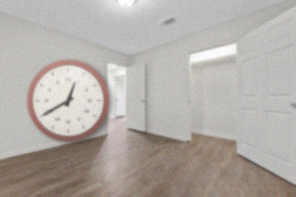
**12:40**
